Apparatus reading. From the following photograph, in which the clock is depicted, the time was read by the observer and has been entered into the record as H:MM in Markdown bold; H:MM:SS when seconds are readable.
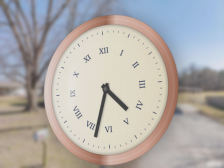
**4:33**
